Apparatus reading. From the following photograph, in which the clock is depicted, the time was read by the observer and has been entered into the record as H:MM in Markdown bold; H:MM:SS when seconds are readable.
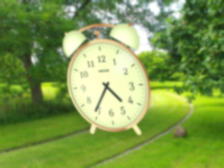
**4:36**
